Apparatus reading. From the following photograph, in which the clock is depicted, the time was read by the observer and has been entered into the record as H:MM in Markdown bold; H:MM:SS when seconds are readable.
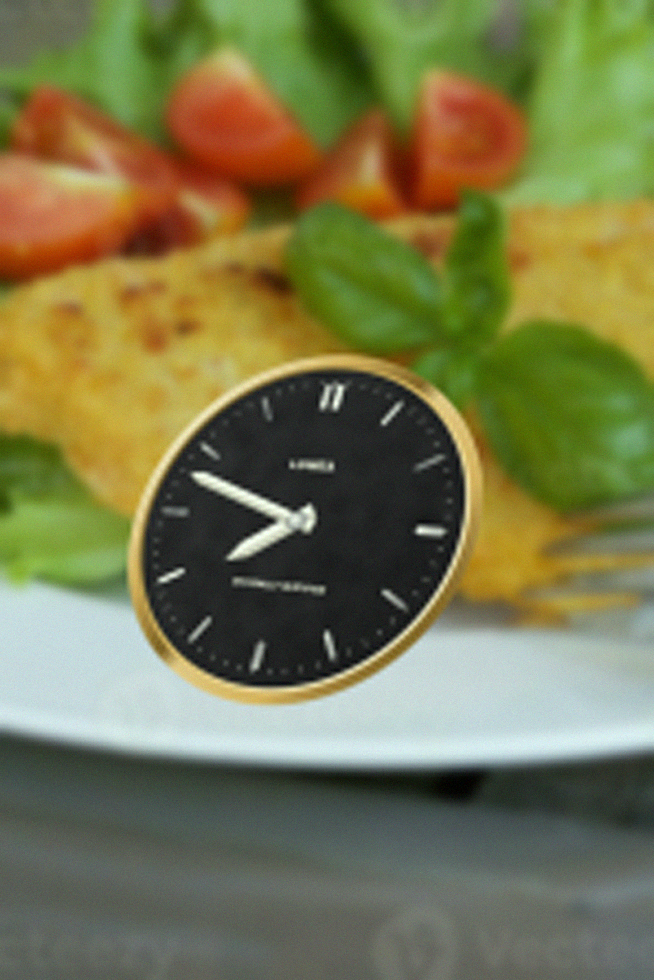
**7:48**
